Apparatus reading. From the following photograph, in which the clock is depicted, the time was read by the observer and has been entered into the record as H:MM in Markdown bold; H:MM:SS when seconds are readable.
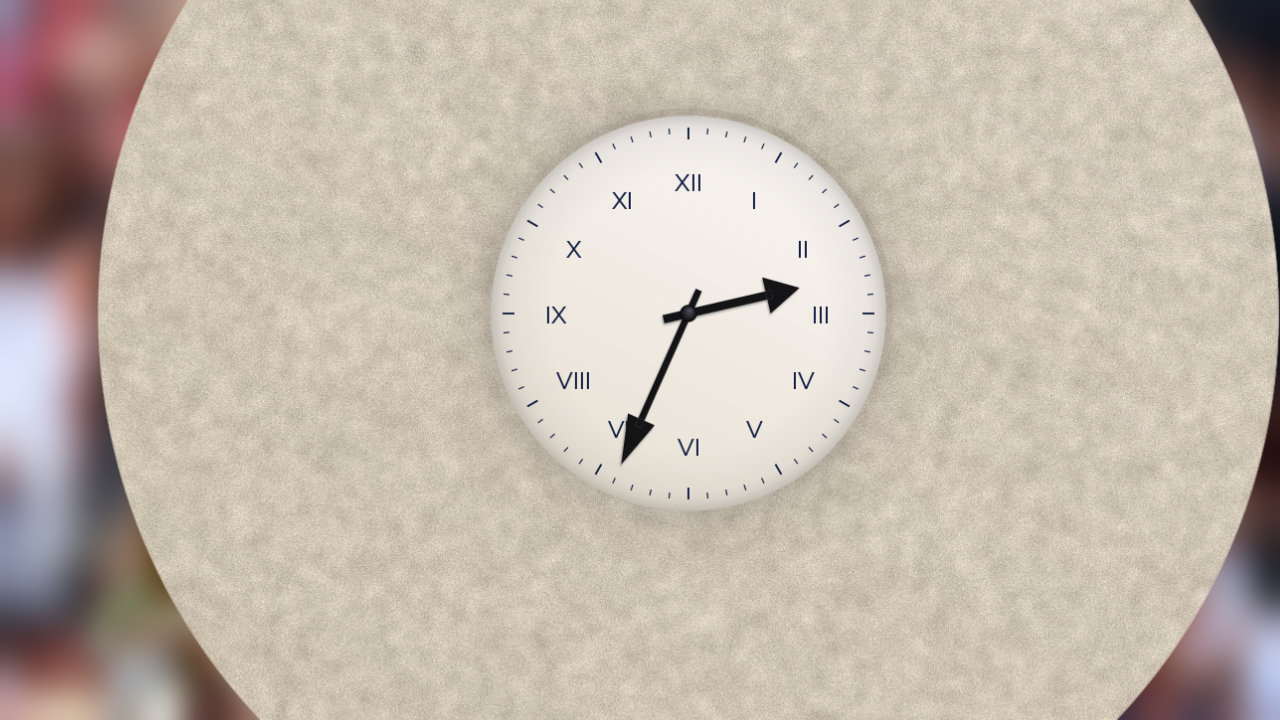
**2:34**
